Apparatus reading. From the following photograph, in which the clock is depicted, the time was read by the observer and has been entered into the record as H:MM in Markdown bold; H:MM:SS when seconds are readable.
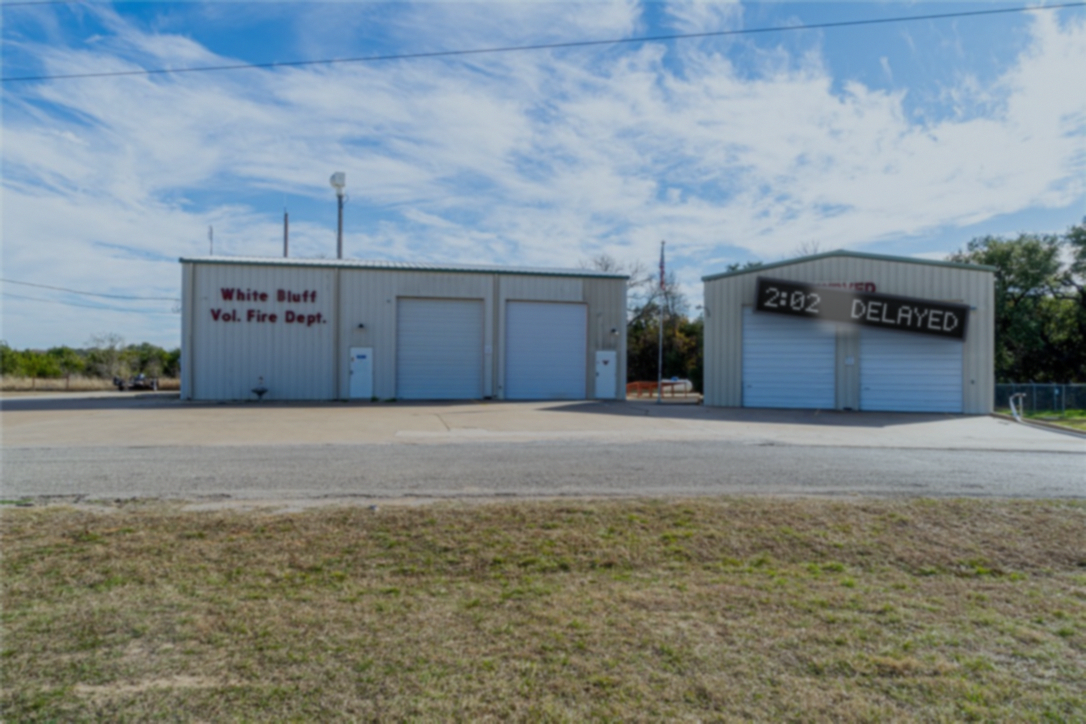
**2:02**
